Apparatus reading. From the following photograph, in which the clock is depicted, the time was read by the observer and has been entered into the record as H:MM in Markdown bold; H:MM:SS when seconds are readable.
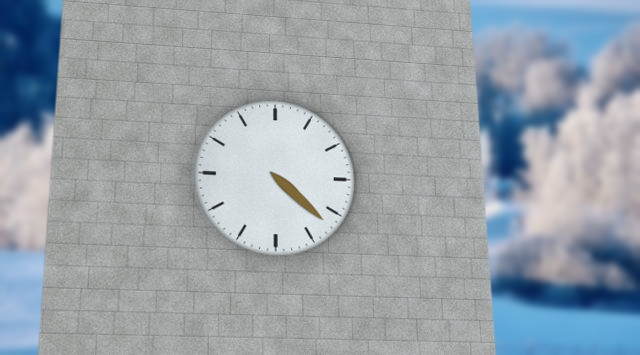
**4:22**
